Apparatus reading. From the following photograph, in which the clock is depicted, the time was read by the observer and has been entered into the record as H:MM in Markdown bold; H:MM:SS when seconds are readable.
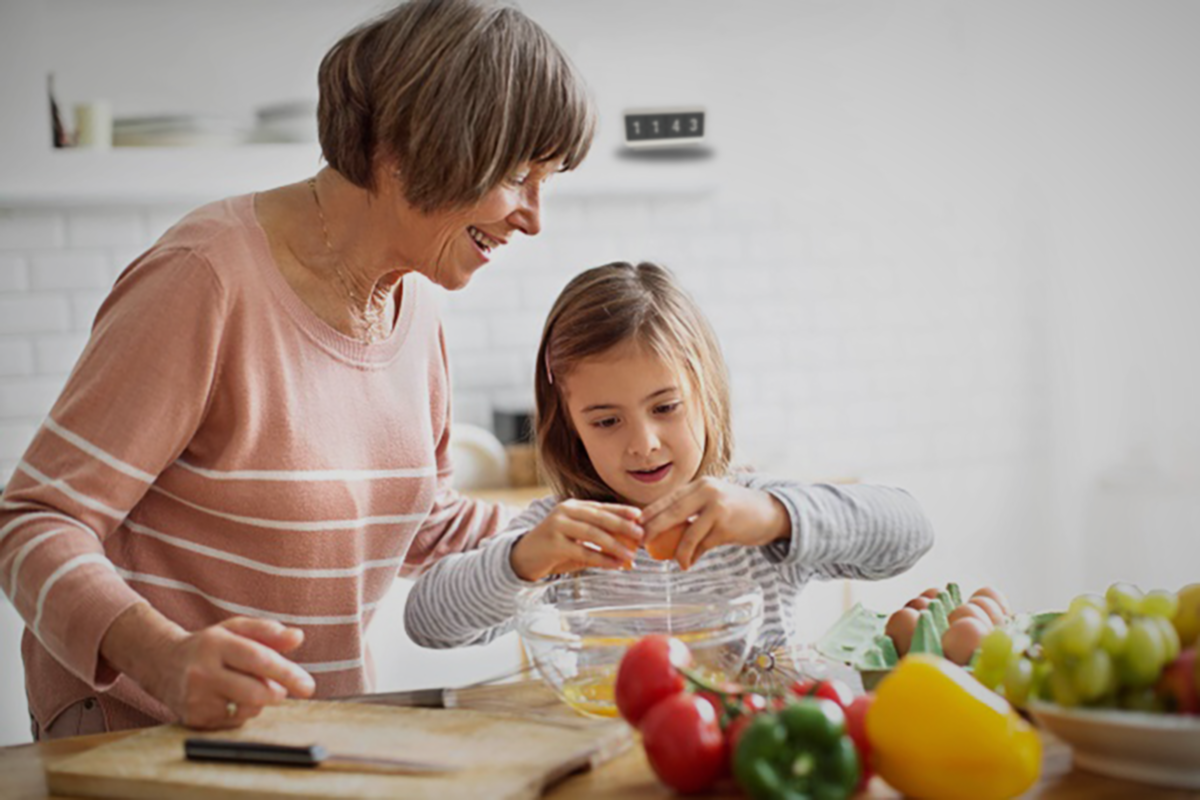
**11:43**
